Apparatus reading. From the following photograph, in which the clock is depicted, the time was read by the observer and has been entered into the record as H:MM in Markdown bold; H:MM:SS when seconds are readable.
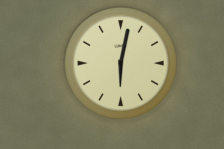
**6:02**
